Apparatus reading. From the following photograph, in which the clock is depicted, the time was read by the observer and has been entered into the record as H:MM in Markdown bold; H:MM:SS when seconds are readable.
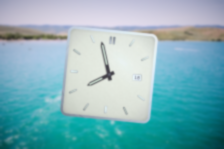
**7:57**
